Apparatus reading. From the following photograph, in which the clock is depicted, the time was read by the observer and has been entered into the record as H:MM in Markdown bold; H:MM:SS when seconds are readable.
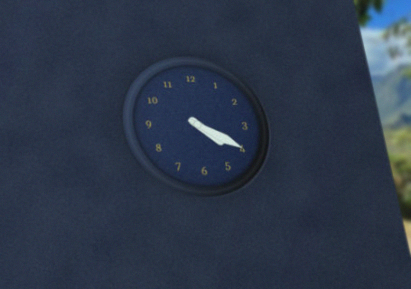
**4:20**
